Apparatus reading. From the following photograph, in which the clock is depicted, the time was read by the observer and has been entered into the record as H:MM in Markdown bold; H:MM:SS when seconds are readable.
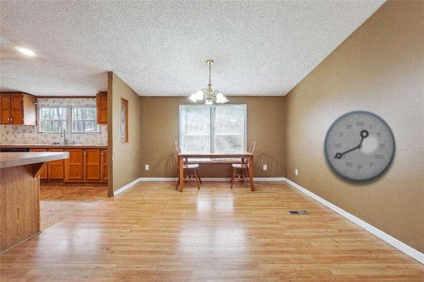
**12:41**
